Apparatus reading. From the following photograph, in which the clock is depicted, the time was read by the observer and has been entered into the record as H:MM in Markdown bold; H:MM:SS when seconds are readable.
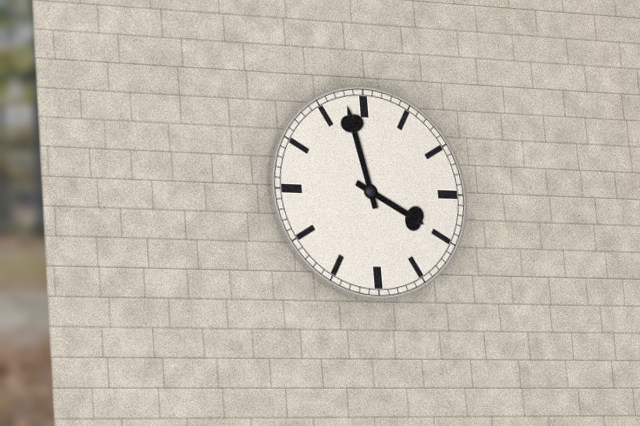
**3:58**
